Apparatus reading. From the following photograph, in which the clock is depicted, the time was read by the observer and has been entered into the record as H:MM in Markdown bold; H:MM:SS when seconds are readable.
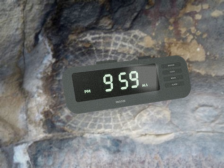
**9:59**
